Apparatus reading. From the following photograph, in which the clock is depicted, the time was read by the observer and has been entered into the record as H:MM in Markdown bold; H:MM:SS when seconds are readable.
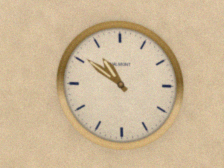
**10:51**
